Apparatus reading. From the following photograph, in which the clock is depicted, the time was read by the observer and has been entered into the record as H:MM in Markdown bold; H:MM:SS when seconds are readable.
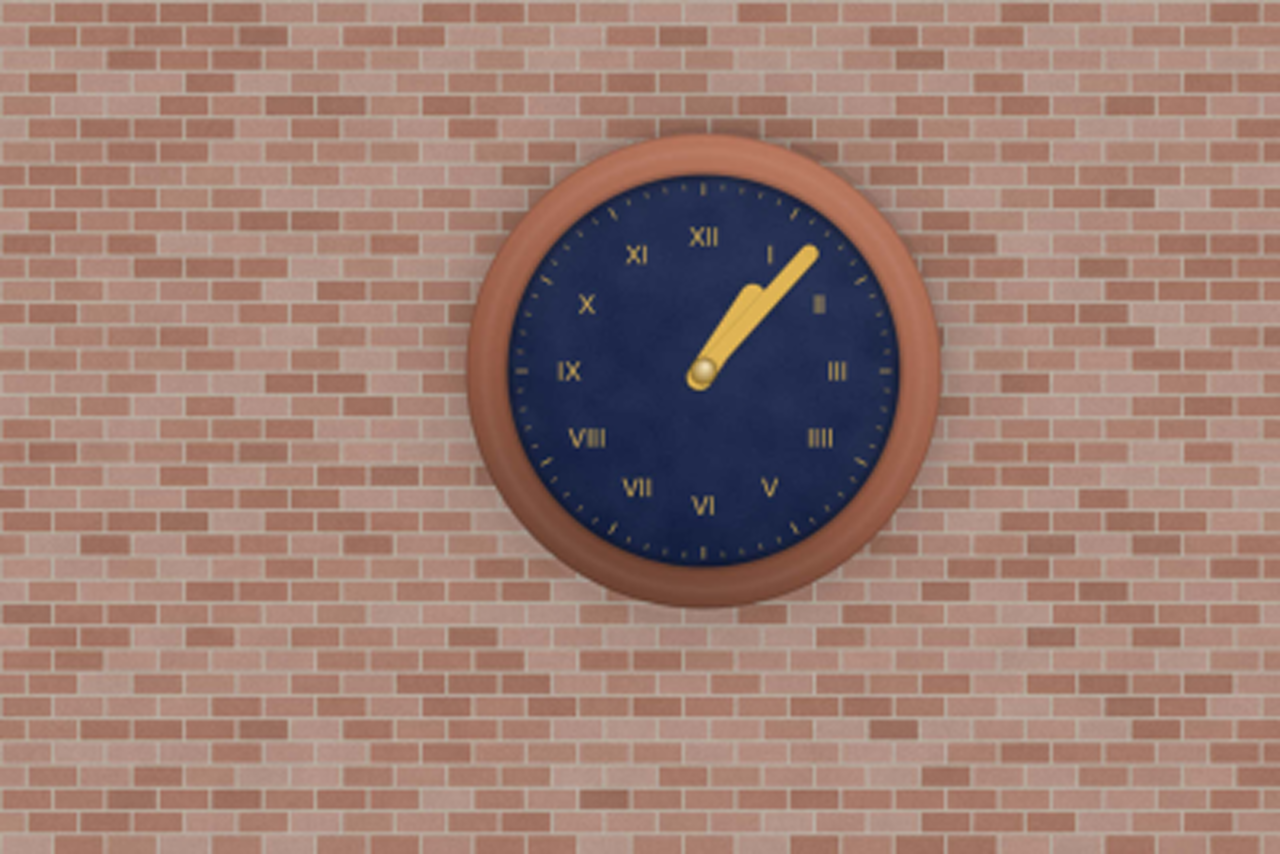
**1:07**
